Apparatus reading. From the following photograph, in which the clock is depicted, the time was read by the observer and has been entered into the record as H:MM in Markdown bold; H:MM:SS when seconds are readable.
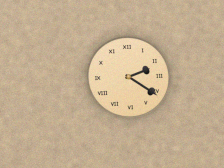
**2:21**
